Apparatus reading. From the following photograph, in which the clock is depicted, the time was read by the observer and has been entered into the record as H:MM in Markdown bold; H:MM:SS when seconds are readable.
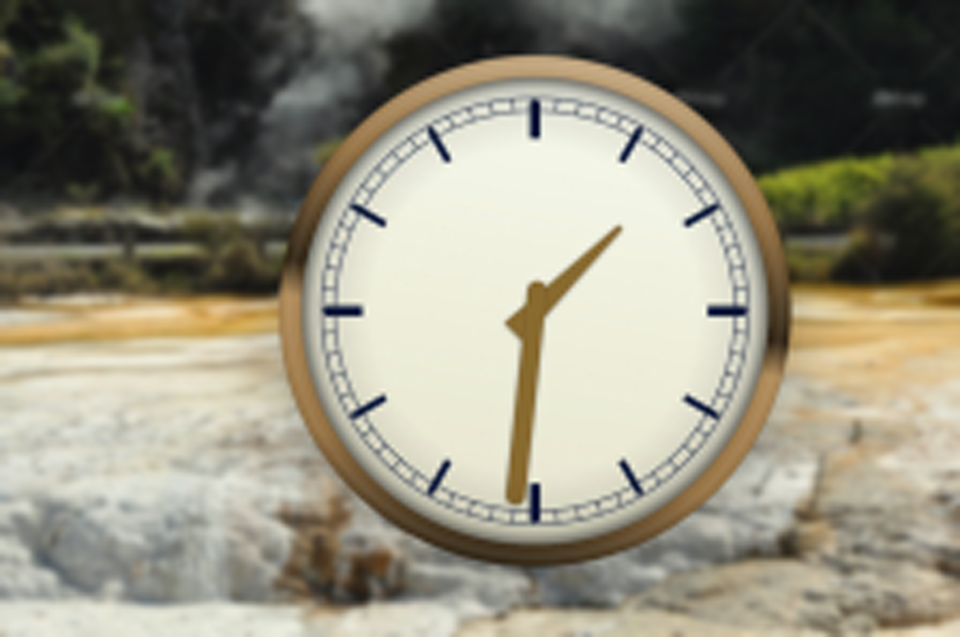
**1:31**
